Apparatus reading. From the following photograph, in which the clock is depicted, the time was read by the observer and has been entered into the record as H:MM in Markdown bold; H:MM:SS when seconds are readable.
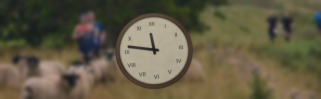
**11:47**
